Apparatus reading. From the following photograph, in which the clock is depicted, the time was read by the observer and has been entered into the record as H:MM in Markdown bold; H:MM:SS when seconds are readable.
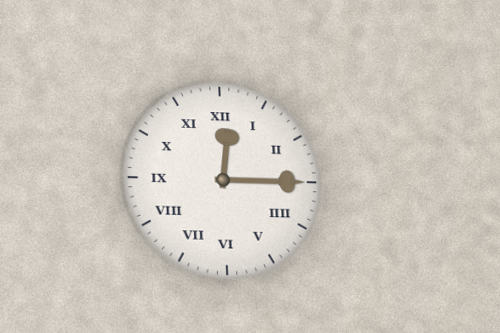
**12:15**
